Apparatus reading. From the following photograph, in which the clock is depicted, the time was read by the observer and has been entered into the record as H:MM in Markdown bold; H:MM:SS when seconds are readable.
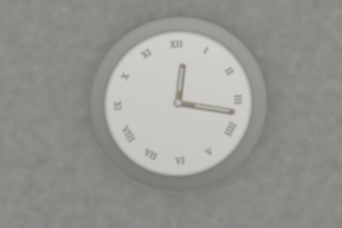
**12:17**
